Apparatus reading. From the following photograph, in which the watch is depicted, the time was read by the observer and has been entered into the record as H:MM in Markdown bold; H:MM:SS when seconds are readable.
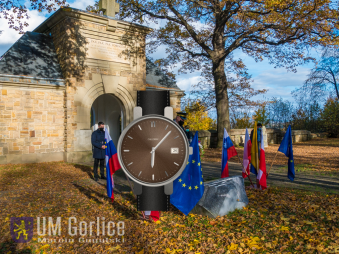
**6:07**
